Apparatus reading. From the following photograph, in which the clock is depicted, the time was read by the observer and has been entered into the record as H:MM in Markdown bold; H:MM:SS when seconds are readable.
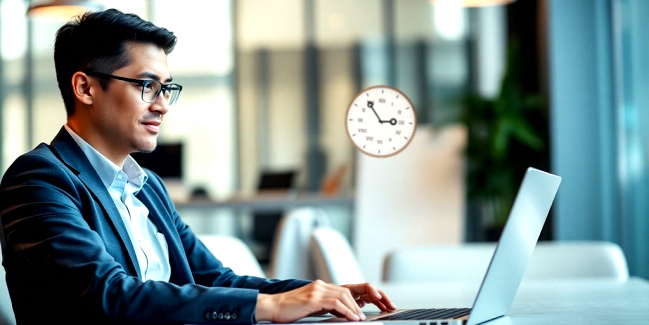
**2:54**
